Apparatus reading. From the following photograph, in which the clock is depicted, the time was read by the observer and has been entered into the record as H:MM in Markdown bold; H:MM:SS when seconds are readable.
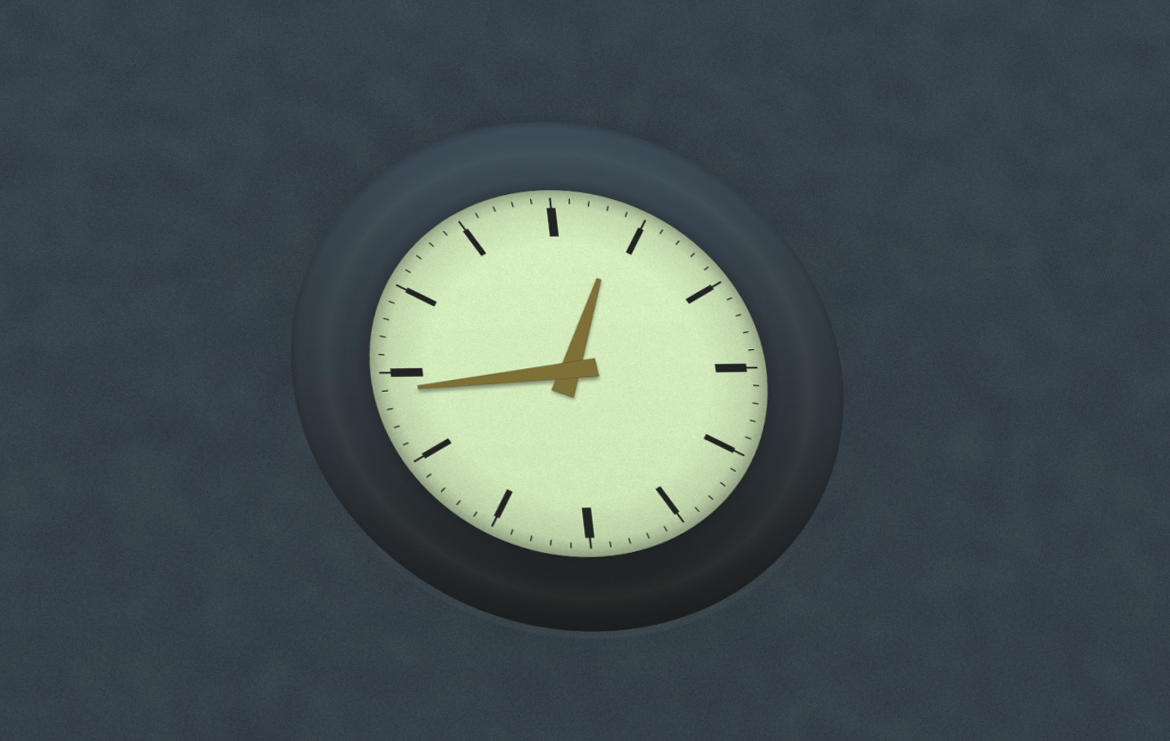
**12:44**
